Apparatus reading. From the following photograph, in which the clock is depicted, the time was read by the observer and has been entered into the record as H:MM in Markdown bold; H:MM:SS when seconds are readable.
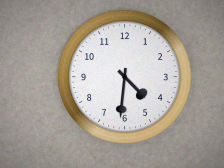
**4:31**
